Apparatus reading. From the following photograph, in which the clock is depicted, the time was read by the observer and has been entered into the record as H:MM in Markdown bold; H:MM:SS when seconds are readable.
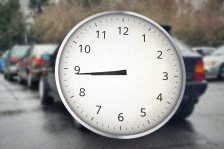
**8:44**
